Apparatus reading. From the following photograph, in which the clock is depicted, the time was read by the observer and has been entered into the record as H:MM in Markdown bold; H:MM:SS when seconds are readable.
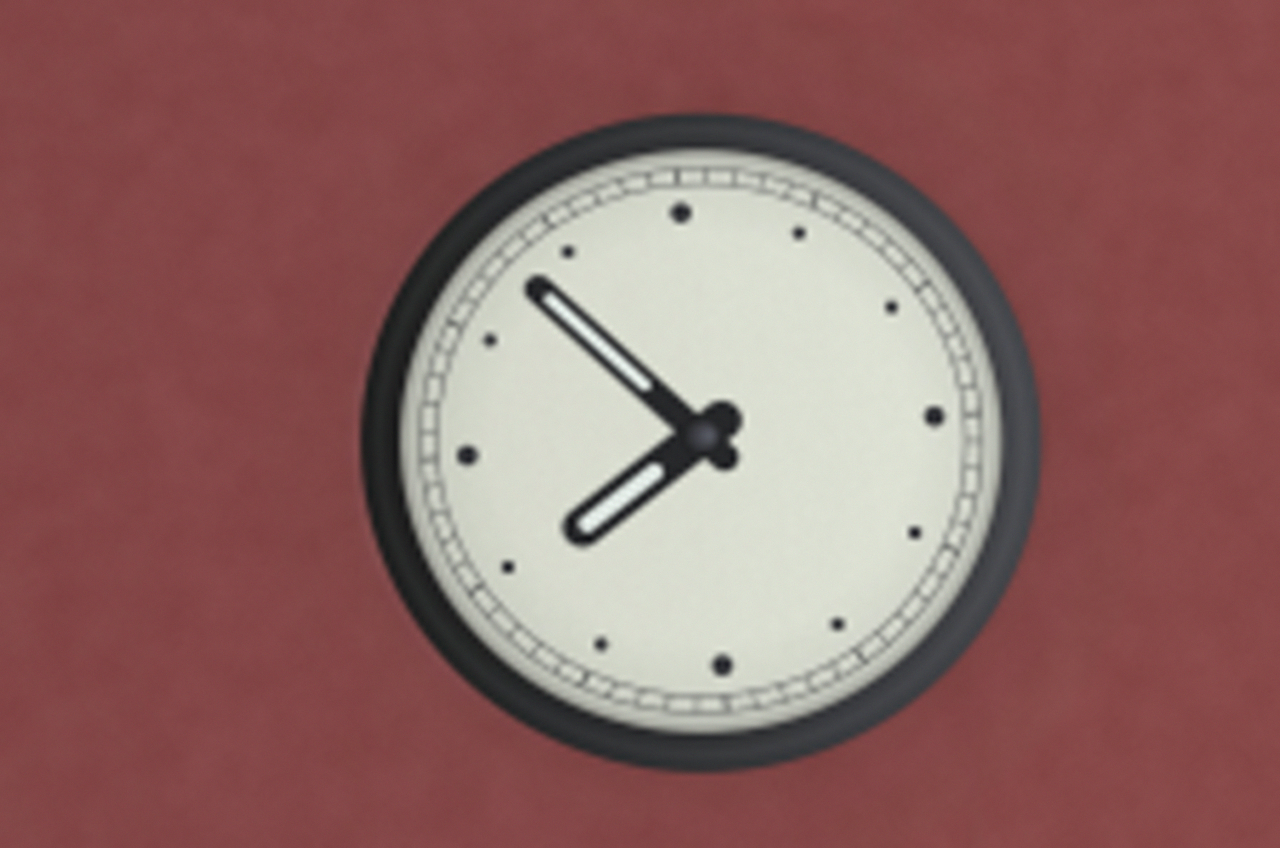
**7:53**
